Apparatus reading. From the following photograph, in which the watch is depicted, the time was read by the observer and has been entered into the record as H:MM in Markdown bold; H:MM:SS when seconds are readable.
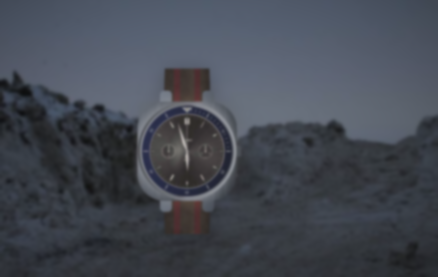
**5:57**
